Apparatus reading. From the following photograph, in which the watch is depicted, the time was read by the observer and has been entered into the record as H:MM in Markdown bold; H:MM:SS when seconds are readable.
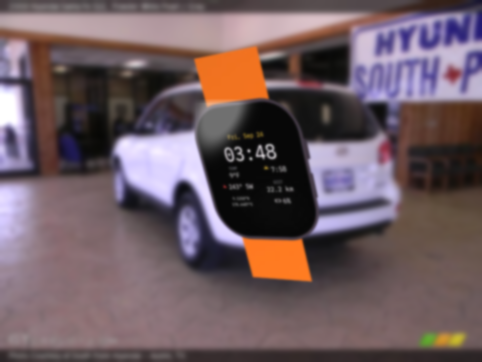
**3:48**
